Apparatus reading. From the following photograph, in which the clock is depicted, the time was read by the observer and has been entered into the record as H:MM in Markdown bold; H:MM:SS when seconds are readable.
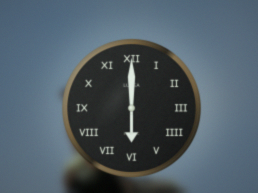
**6:00**
